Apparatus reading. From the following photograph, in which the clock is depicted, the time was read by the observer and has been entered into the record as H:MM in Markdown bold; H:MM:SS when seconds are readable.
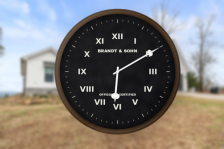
**6:10**
